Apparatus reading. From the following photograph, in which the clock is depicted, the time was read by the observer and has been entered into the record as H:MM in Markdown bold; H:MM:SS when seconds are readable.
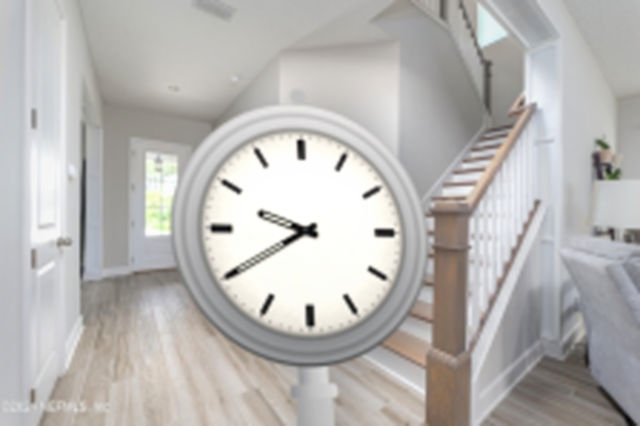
**9:40**
